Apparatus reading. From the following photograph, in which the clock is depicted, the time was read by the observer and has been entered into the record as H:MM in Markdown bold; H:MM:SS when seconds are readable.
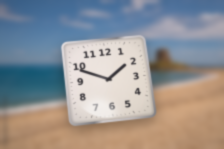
**1:49**
